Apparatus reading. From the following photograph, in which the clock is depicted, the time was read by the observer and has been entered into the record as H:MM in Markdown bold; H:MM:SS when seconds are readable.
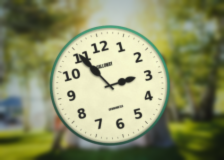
**2:55**
